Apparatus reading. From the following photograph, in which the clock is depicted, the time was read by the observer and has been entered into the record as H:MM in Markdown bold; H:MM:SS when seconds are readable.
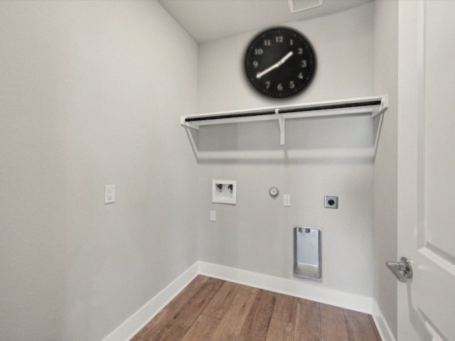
**1:40**
